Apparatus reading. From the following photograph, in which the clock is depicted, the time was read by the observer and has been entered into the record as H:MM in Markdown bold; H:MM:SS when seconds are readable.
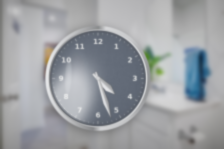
**4:27**
